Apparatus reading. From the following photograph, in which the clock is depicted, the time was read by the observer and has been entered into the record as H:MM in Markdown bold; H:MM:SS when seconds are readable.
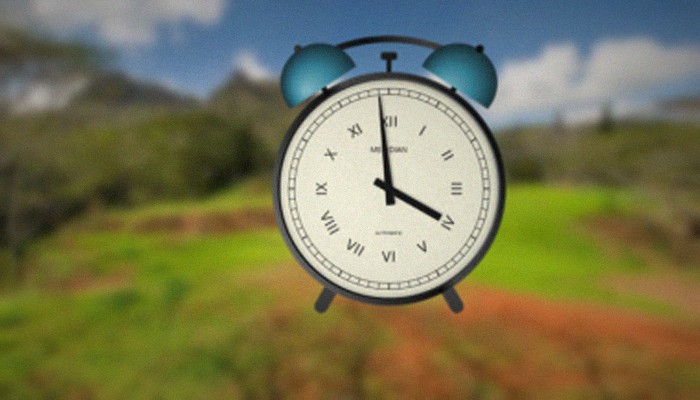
**3:59**
